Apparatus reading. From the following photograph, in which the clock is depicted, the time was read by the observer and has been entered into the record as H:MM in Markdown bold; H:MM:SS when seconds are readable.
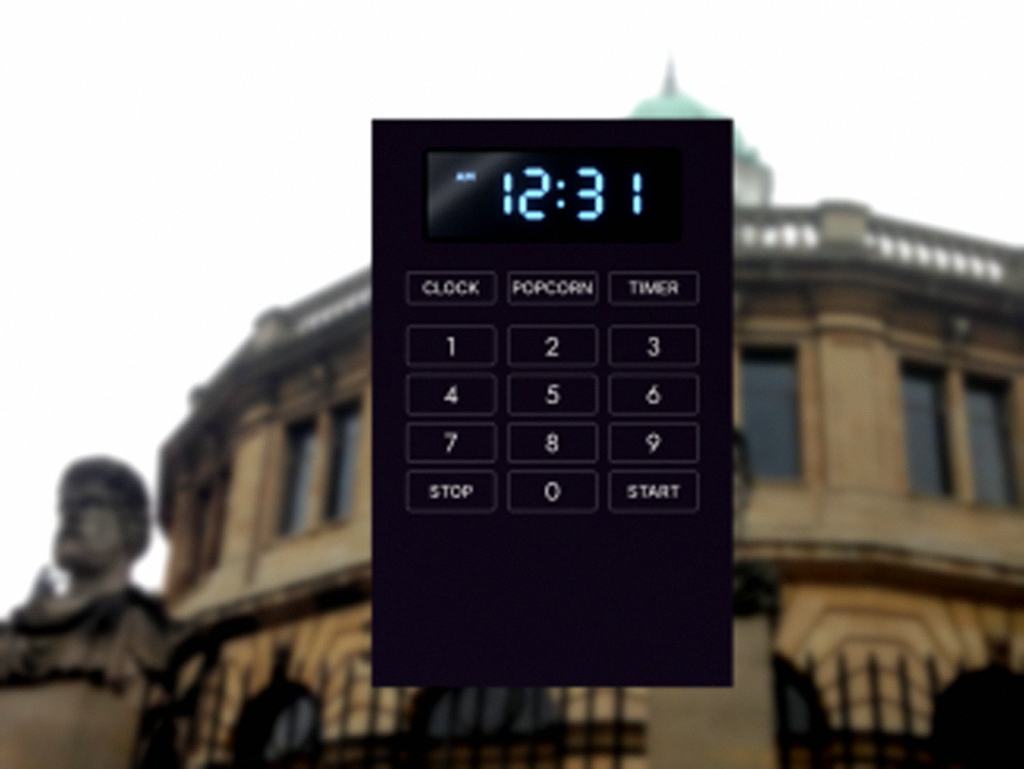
**12:31**
